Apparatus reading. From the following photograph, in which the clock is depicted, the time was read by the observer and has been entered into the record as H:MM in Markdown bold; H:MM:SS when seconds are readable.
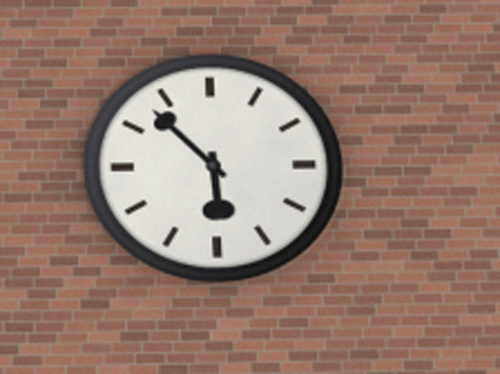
**5:53**
